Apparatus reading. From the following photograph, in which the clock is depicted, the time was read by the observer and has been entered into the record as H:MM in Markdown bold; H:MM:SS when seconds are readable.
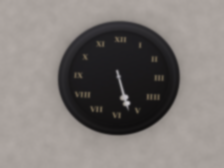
**5:27**
